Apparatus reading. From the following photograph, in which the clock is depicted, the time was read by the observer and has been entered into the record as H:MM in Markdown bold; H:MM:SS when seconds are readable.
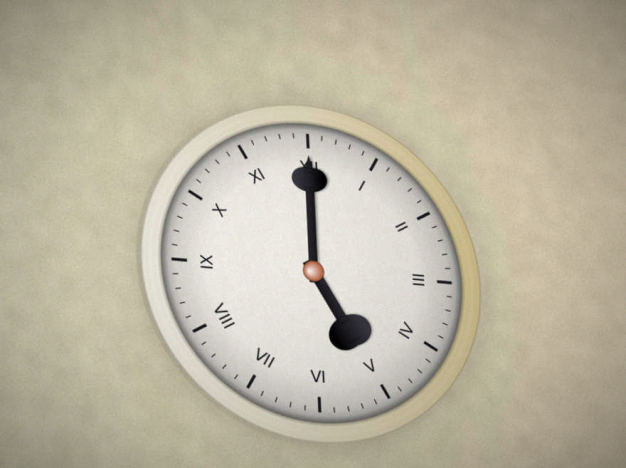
**5:00**
